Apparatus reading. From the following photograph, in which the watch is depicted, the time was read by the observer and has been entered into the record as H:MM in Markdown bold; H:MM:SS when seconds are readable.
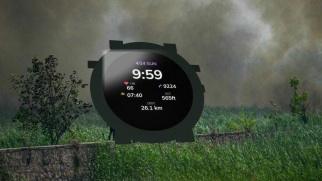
**9:59**
